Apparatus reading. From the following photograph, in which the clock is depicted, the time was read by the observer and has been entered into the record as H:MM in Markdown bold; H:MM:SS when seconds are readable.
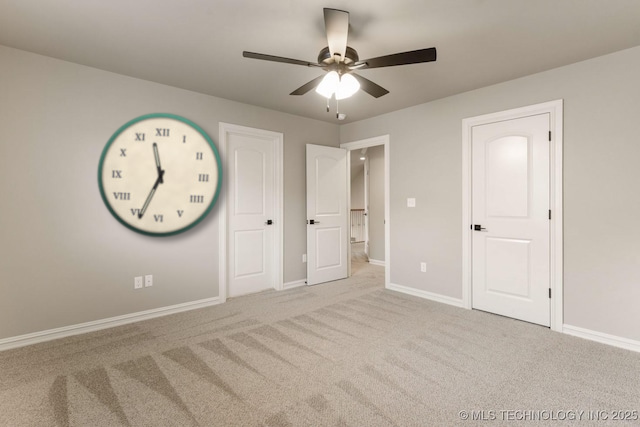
**11:34**
